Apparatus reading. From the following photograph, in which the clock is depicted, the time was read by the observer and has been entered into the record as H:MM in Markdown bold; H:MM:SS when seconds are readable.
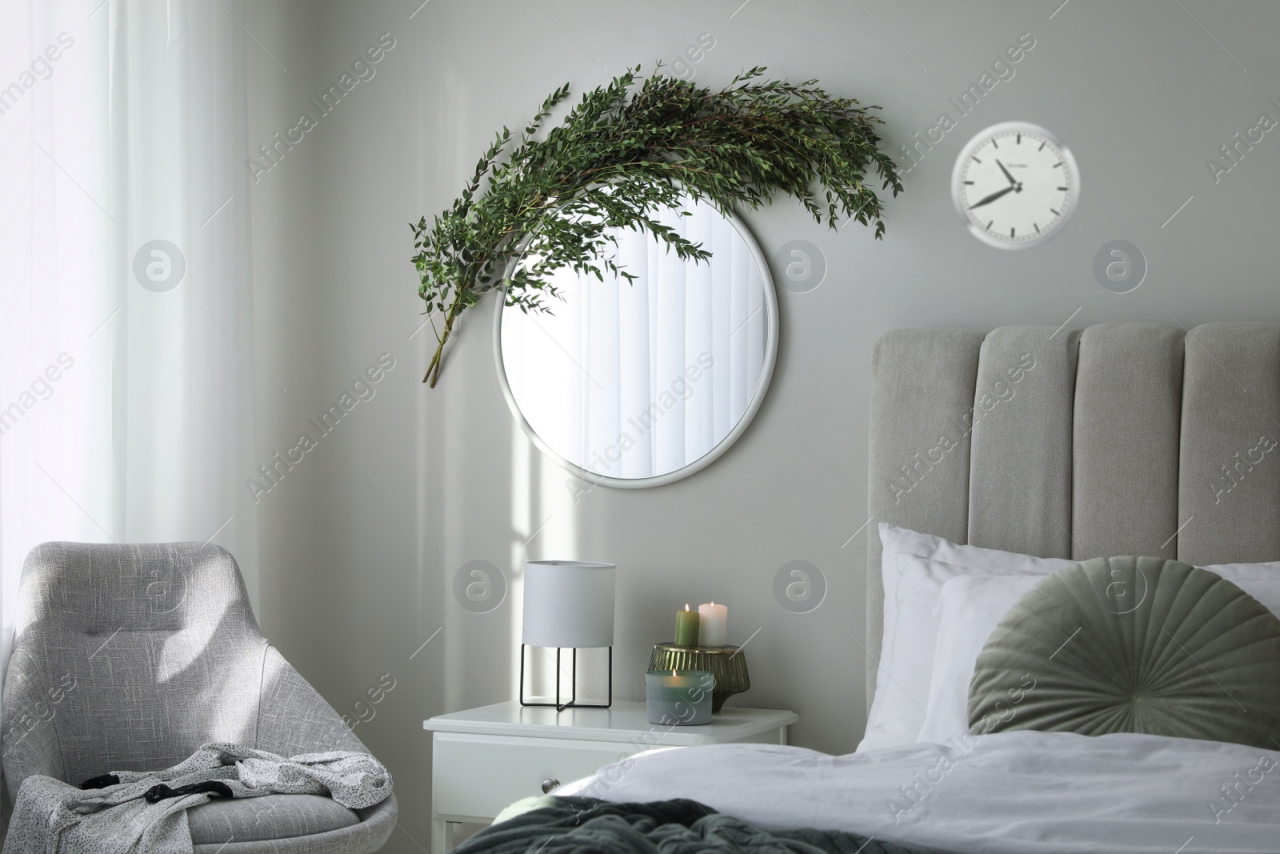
**10:40**
